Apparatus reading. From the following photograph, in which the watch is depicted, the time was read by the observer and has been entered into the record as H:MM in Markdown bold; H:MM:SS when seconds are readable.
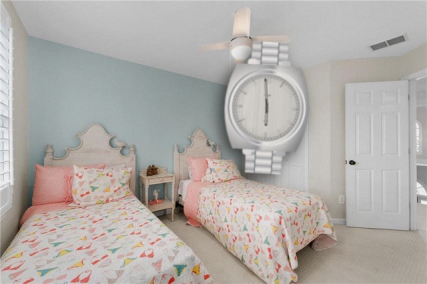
**5:59**
